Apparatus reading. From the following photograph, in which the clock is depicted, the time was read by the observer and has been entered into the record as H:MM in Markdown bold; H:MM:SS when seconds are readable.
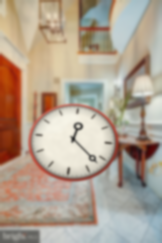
**12:22**
